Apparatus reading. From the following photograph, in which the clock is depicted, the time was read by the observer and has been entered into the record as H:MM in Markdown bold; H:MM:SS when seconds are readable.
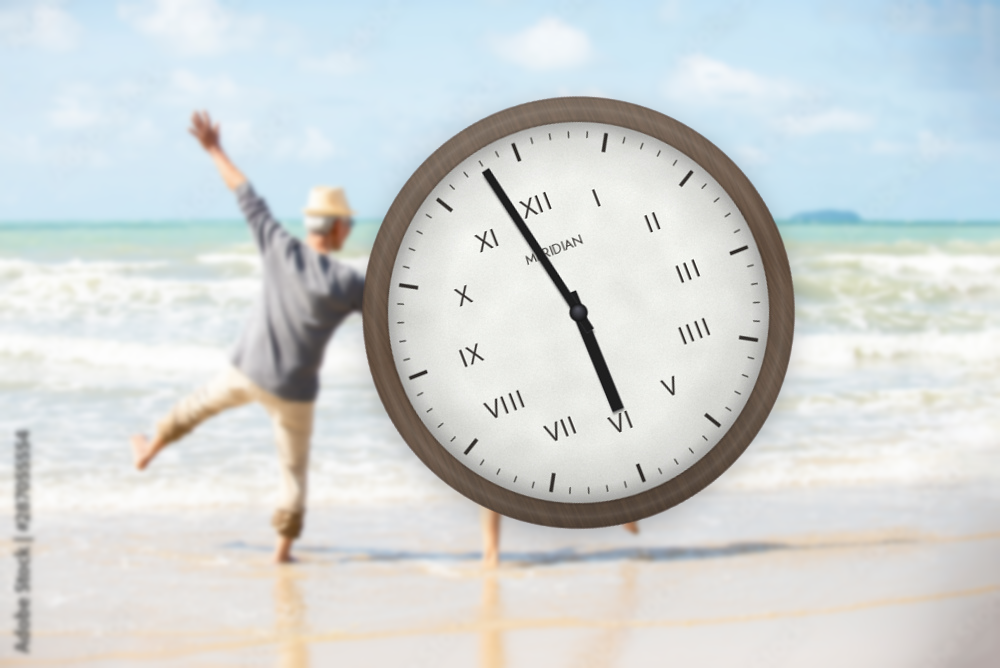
**5:58**
